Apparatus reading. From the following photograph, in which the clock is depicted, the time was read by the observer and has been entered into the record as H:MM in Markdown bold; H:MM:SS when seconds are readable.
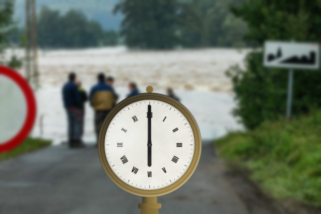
**6:00**
